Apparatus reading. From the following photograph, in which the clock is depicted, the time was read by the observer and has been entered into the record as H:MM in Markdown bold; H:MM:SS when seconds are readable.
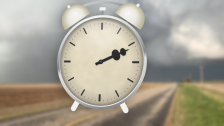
**2:11**
